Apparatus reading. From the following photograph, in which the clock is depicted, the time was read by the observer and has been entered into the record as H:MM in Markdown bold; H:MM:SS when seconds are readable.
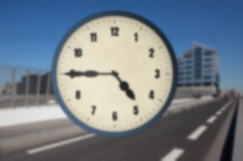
**4:45**
